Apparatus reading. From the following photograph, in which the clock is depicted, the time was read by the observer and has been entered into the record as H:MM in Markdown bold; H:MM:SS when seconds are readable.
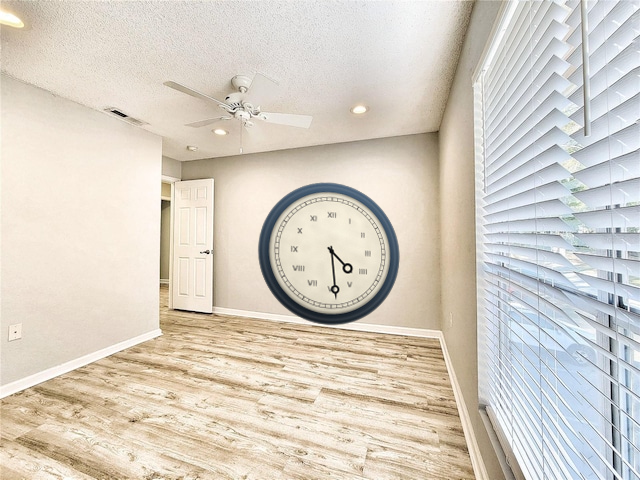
**4:29**
